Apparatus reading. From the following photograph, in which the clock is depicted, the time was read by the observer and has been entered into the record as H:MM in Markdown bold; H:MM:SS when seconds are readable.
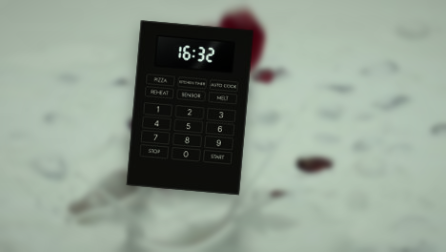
**16:32**
